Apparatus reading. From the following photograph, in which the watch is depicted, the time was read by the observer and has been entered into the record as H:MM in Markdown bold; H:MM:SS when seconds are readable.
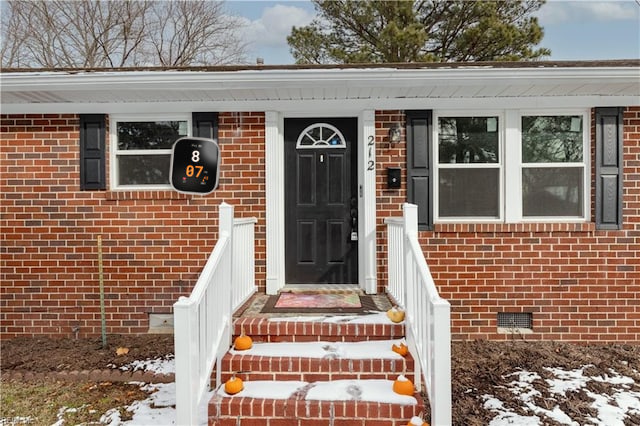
**8:07**
